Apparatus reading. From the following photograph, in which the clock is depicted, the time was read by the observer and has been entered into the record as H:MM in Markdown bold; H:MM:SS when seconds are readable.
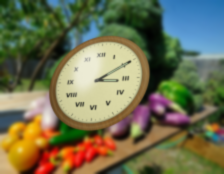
**3:10**
